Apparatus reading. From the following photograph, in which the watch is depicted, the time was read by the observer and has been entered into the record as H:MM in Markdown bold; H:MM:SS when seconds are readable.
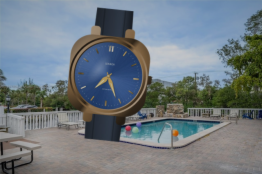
**7:26**
